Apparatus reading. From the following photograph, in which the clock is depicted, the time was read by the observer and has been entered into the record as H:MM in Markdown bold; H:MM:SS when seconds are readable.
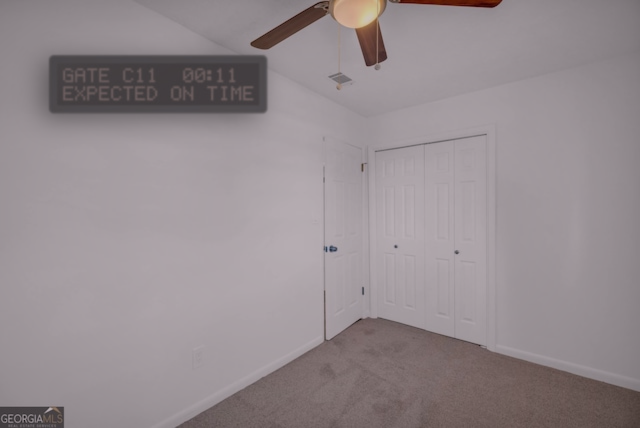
**0:11**
